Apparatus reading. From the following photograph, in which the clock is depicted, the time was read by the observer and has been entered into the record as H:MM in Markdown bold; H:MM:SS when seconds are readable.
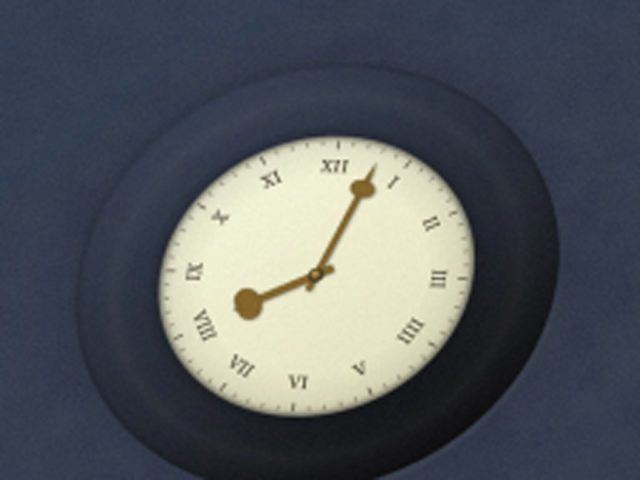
**8:03**
